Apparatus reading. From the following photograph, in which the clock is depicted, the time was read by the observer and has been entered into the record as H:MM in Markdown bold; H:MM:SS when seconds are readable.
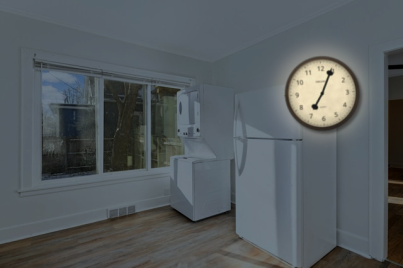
**7:04**
